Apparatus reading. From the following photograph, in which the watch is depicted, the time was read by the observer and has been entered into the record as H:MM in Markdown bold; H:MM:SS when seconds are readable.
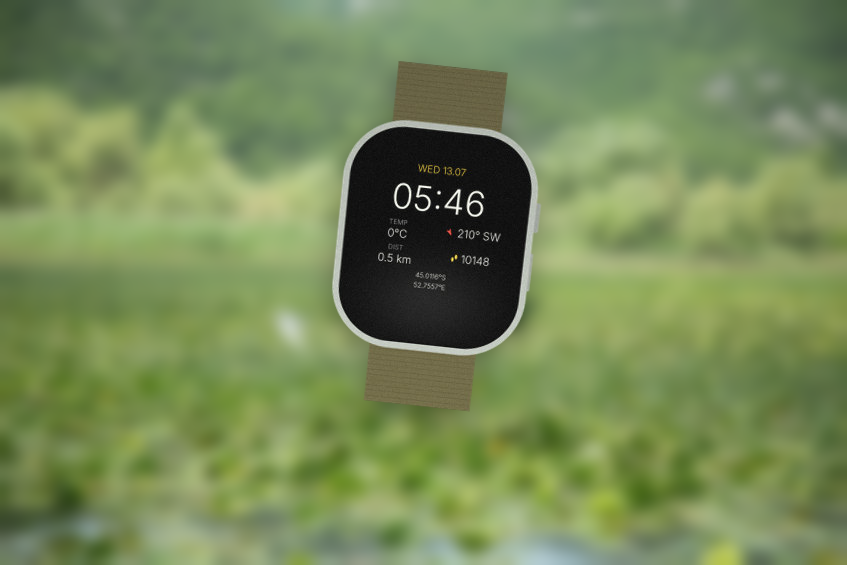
**5:46**
